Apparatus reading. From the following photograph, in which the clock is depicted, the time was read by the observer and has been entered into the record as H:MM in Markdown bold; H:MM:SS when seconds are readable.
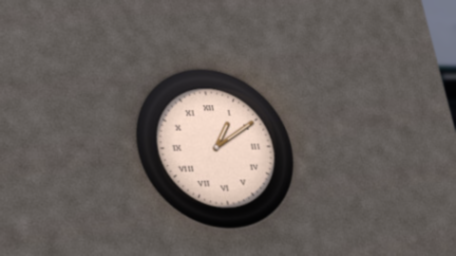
**1:10**
